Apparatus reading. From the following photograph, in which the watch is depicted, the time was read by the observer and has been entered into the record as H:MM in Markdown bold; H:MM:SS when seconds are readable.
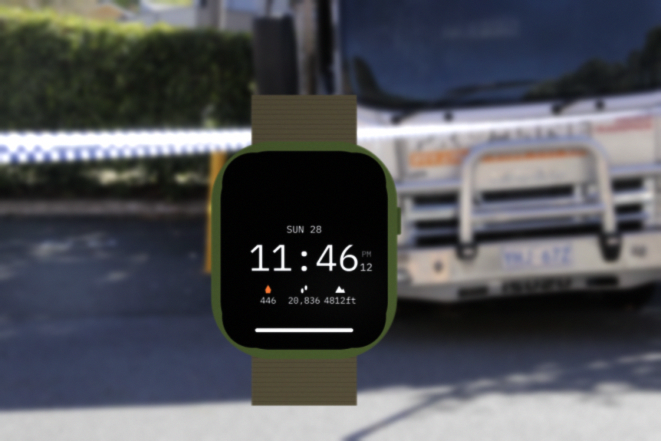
**11:46:12**
